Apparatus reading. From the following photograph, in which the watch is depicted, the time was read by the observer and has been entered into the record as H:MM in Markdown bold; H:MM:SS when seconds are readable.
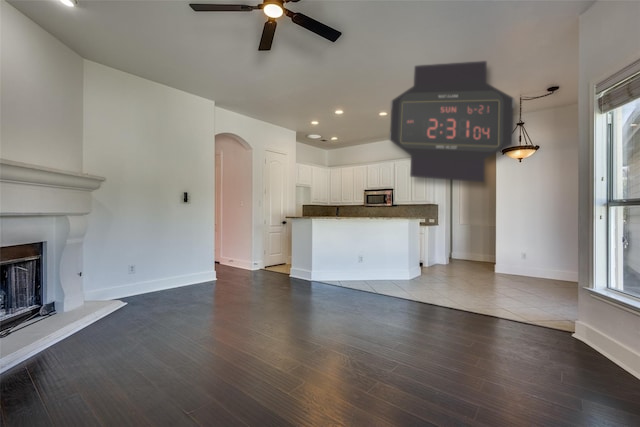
**2:31:04**
